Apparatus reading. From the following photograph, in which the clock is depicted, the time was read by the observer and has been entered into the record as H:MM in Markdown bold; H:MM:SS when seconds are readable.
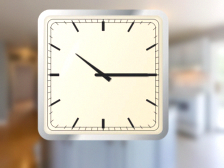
**10:15**
